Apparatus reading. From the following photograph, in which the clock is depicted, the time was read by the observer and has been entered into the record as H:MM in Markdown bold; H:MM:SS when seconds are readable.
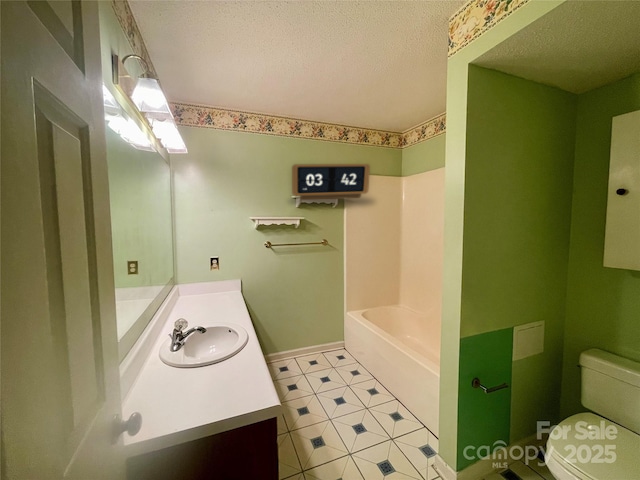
**3:42**
